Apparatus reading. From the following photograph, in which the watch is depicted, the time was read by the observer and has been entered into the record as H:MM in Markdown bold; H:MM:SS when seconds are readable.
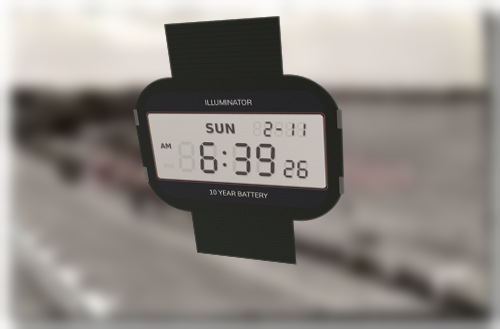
**6:39:26**
